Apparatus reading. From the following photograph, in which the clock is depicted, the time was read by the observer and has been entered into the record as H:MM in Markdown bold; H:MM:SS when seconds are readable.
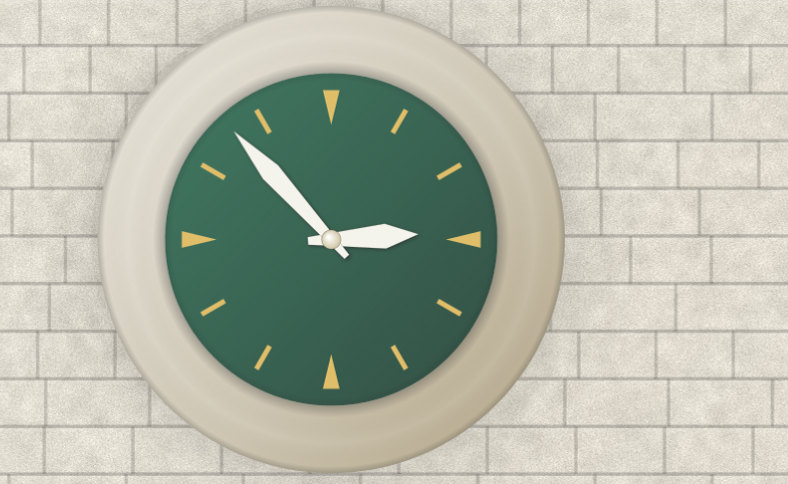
**2:53**
